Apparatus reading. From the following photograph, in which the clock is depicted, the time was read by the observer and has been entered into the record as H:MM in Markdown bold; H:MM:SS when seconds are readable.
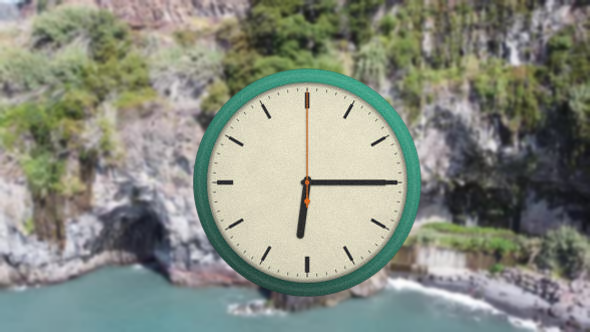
**6:15:00**
